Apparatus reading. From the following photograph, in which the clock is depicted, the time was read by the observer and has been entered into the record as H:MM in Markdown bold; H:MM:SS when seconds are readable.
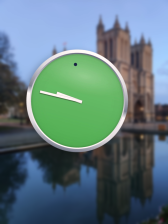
**9:48**
